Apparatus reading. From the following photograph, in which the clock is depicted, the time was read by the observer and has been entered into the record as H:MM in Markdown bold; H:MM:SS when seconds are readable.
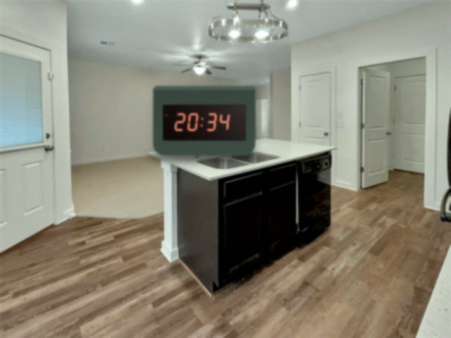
**20:34**
